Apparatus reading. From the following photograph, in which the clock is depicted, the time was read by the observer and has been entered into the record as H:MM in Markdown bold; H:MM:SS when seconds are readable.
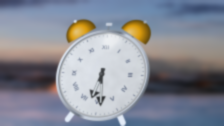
**6:29**
